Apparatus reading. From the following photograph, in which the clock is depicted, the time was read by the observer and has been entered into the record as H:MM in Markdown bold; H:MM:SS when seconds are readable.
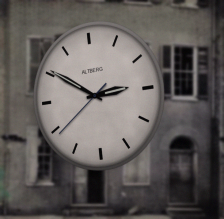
**2:50:39**
